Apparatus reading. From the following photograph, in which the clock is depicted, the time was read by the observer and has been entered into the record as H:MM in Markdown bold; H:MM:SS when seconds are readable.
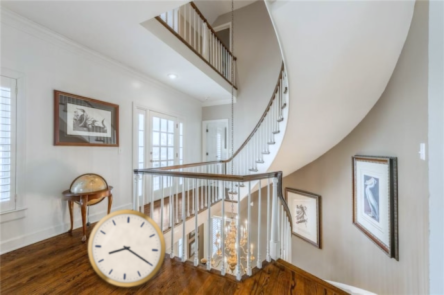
**8:20**
